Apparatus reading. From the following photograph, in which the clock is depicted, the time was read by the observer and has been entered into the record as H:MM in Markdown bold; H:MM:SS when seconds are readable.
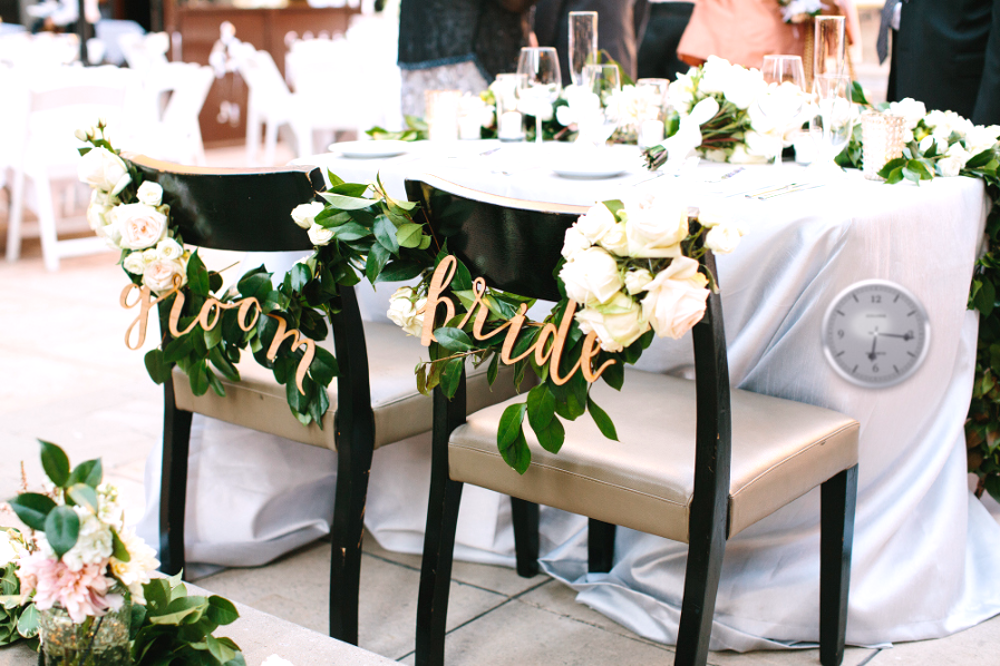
**6:16**
